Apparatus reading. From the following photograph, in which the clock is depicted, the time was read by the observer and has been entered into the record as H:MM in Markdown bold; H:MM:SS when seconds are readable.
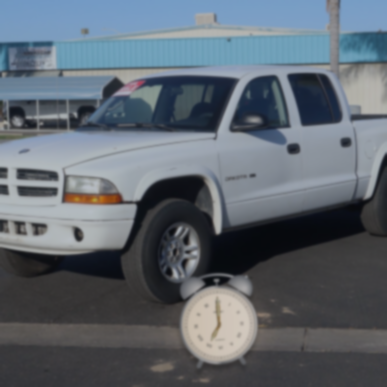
**7:00**
